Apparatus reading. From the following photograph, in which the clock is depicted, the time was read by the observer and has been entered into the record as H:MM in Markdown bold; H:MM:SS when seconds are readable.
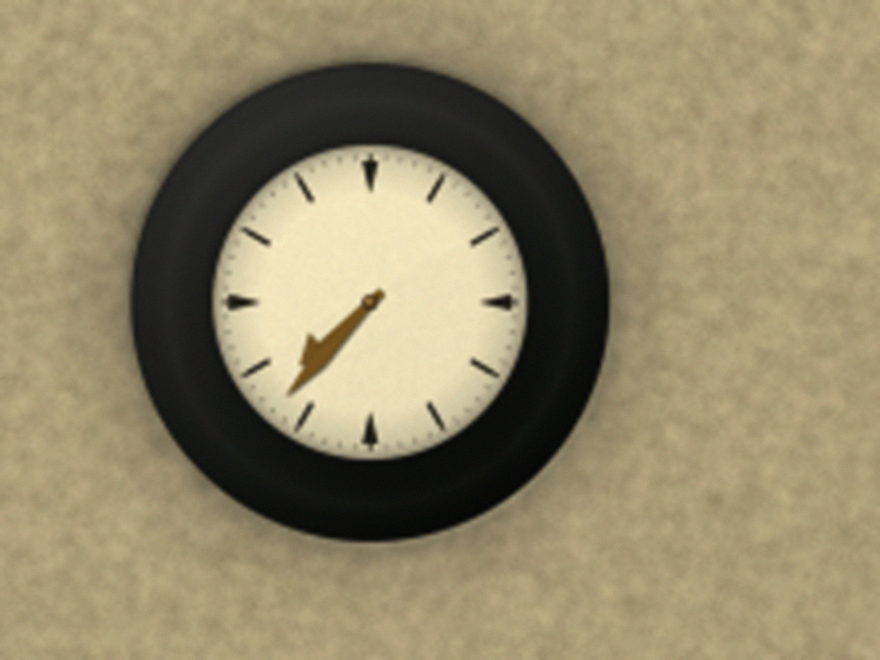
**7:37**
